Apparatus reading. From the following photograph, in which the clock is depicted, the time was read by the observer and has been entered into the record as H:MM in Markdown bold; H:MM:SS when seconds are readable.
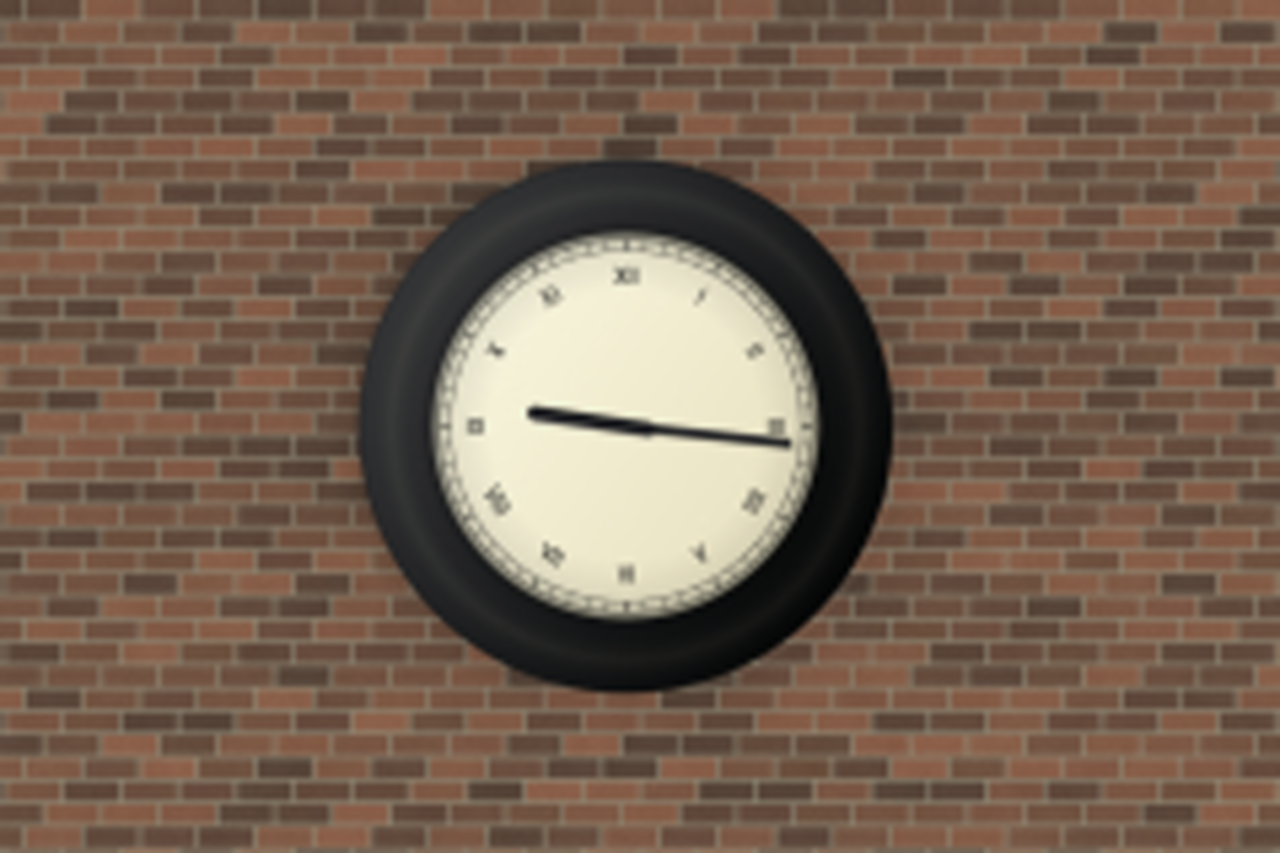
**9:16**
